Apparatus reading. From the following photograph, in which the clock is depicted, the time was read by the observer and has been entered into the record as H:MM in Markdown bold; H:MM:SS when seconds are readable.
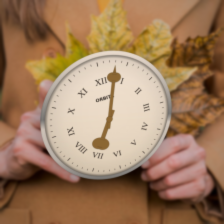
**7:03**
